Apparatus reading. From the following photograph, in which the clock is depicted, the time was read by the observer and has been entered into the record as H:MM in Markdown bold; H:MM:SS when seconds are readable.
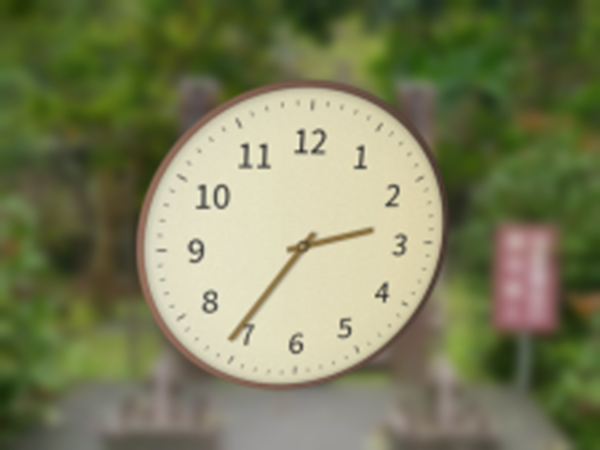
**2:36**
